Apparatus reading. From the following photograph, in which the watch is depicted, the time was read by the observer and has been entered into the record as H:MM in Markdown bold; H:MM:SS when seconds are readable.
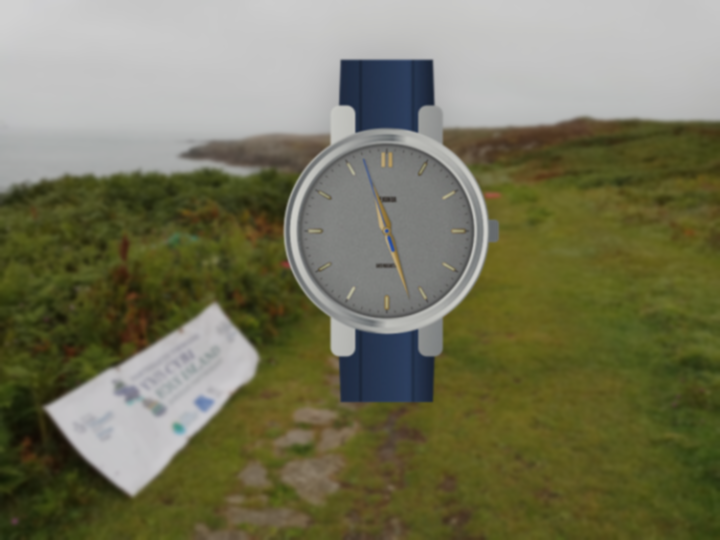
**11:26:57**
